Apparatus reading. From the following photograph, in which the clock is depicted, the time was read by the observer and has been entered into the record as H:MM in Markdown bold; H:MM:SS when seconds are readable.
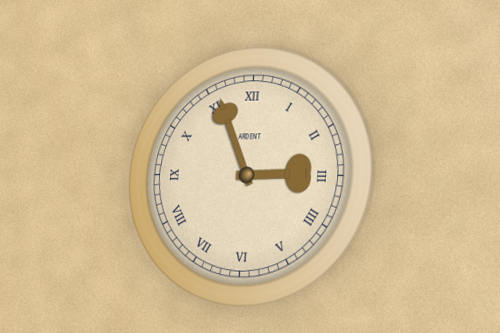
**2:56**
